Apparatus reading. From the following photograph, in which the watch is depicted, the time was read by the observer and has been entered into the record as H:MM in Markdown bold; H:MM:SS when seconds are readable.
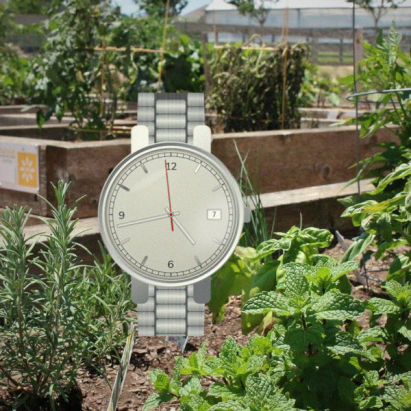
**4:42:59**
